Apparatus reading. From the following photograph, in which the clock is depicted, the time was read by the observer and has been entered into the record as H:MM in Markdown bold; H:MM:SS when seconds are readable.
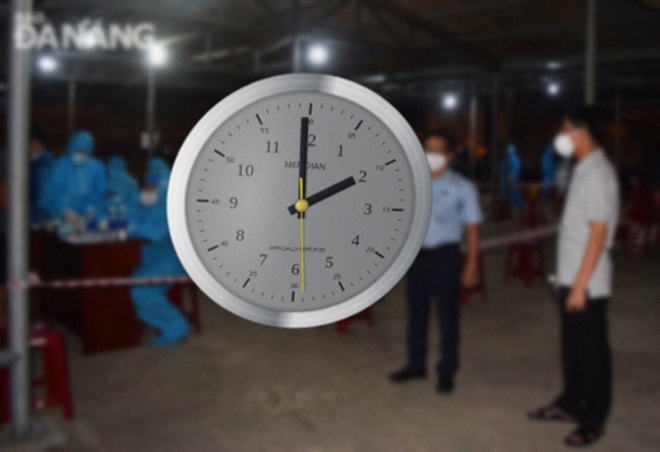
**1:59:29**
